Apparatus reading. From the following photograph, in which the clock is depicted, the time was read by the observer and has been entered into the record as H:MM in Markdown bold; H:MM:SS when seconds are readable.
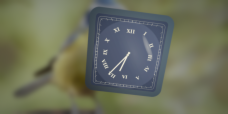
**6:36**
